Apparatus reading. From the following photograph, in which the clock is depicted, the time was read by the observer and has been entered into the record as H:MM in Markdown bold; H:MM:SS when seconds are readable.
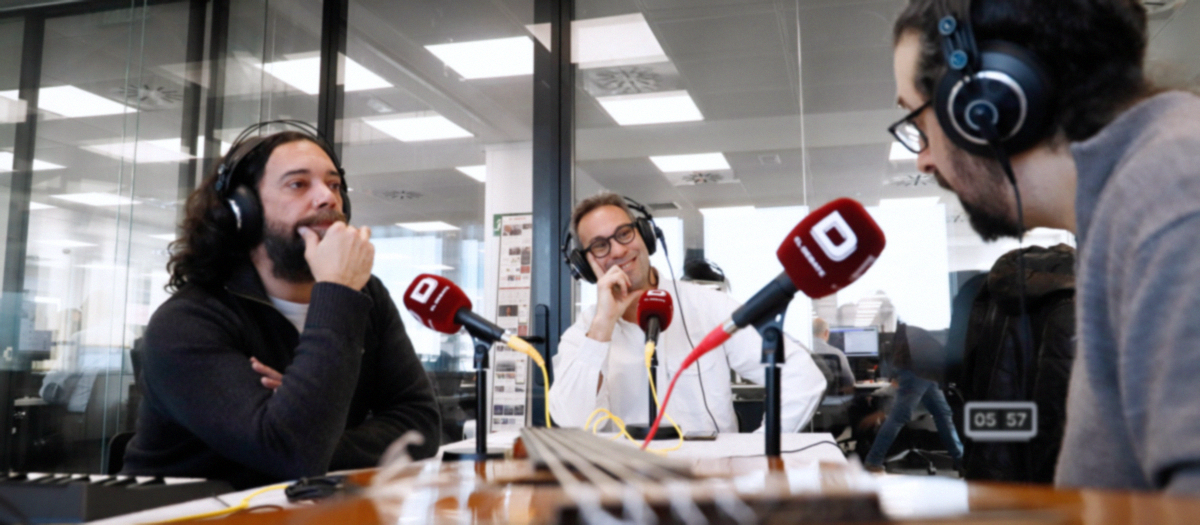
**5:57**
